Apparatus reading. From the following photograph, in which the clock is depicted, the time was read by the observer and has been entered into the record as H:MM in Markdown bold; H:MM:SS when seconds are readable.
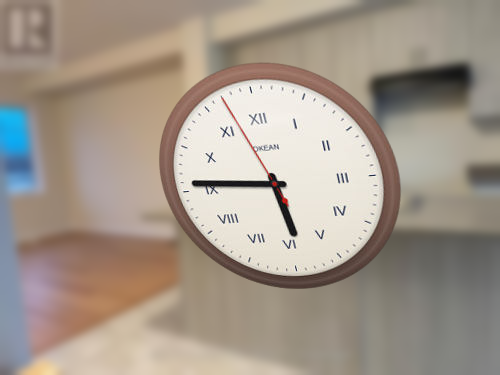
**5:45:57**
